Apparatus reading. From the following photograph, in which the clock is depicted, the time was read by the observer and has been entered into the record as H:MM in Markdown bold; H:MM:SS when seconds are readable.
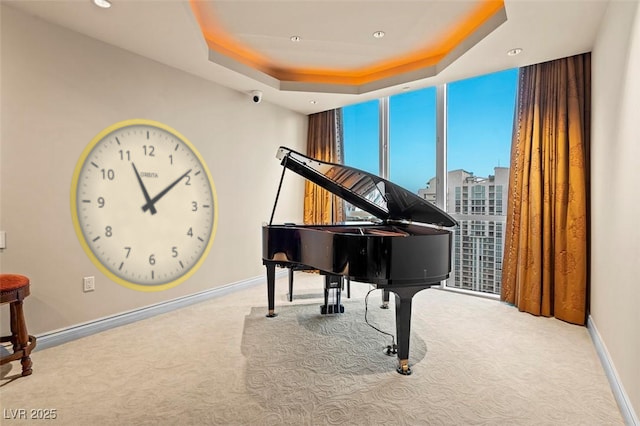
**11:09**
